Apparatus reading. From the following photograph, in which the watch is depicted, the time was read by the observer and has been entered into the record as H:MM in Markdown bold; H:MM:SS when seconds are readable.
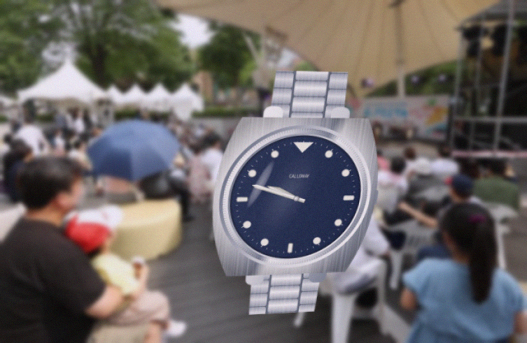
**9:48**
